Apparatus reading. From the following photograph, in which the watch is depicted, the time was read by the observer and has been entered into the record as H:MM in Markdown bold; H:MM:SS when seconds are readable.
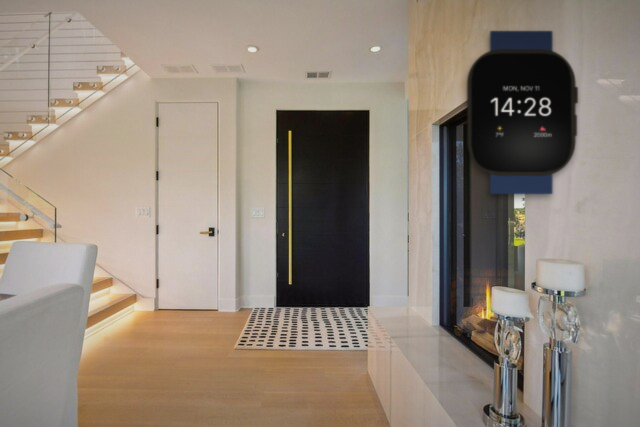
**14:28**
